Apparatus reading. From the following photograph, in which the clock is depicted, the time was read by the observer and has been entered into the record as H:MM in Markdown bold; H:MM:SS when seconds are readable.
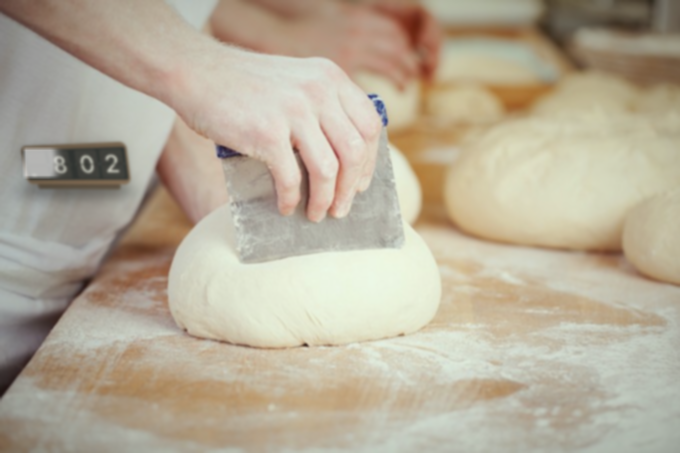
**8:02**
